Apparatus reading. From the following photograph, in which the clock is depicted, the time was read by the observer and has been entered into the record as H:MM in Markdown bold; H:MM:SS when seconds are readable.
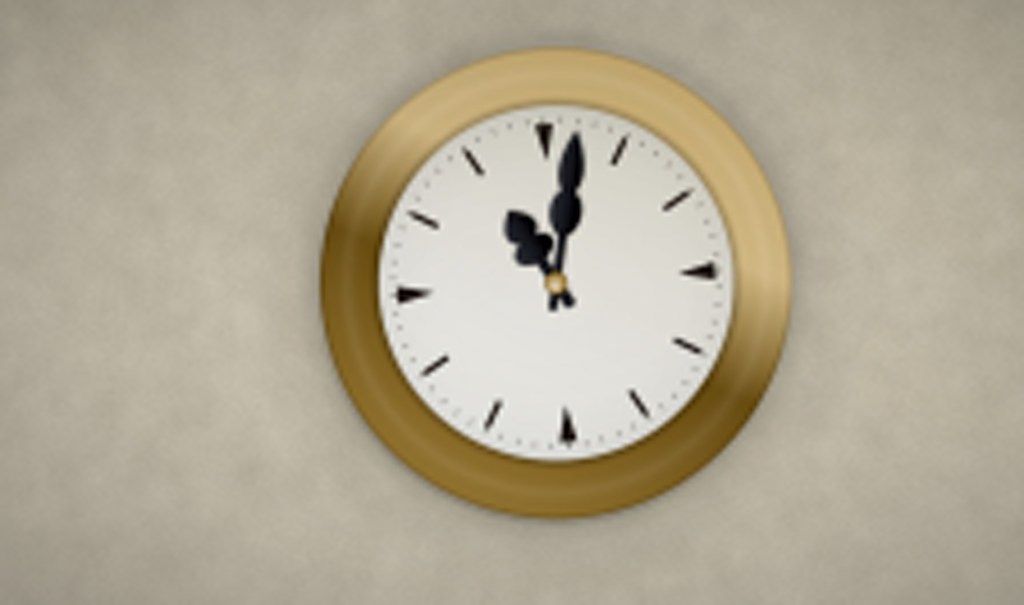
**11:02**
